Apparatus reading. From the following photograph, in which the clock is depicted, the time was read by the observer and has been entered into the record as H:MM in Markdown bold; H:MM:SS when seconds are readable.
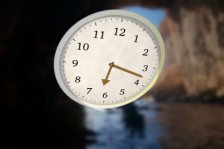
**6:18**
